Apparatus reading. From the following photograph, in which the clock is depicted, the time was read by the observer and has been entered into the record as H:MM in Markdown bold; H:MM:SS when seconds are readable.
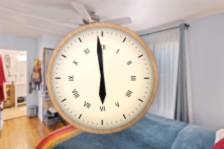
**5:59**
